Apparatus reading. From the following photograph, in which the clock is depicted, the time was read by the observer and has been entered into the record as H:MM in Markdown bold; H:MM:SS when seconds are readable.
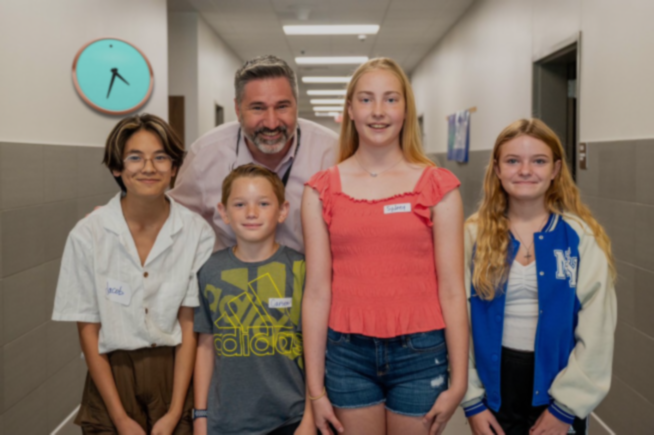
**4:34**
